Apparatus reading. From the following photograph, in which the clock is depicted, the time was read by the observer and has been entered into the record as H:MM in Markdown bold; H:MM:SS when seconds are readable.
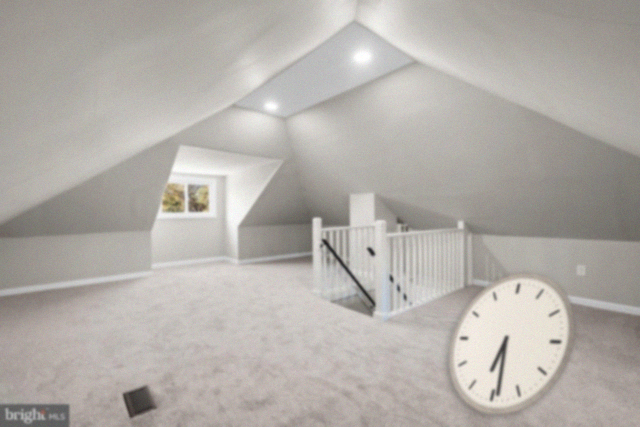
**6:29**
